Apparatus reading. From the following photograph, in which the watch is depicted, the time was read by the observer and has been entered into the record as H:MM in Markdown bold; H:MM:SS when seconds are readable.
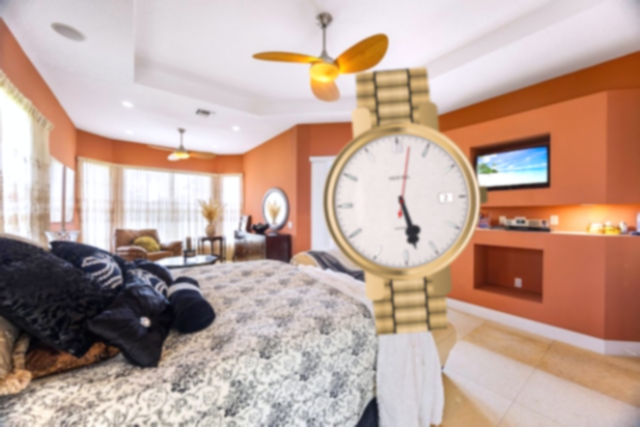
**5:28:02**
